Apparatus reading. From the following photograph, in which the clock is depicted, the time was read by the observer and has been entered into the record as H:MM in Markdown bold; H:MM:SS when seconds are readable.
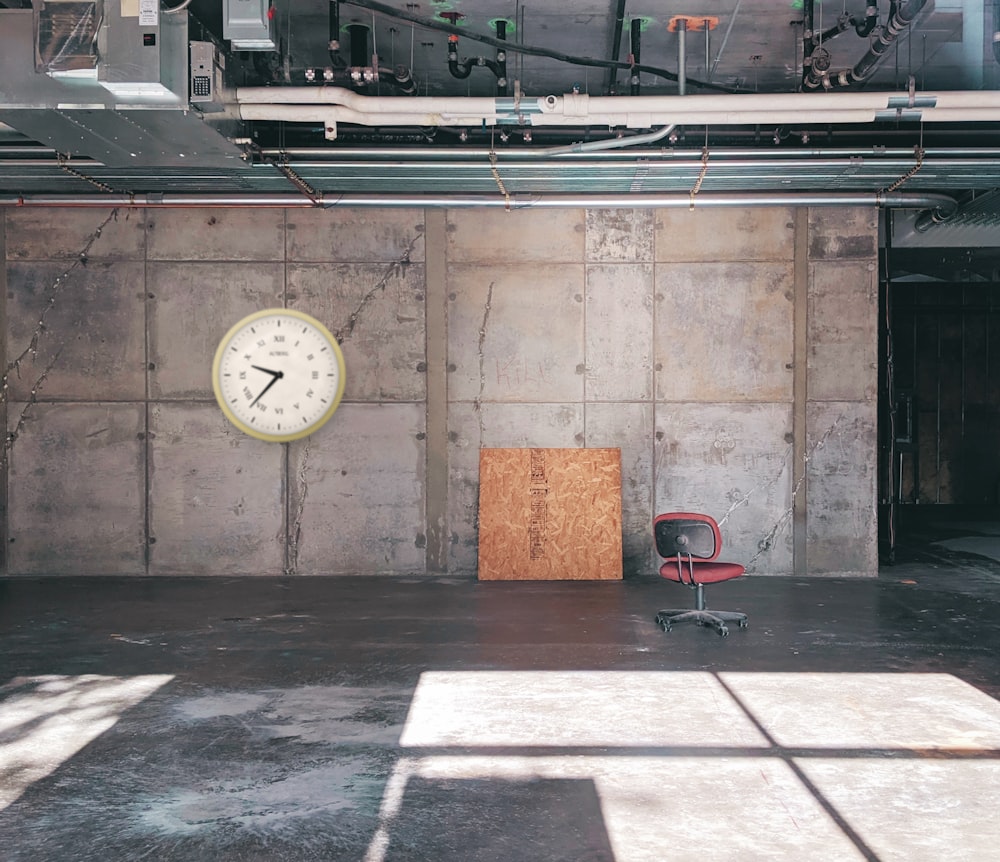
**9:37**
